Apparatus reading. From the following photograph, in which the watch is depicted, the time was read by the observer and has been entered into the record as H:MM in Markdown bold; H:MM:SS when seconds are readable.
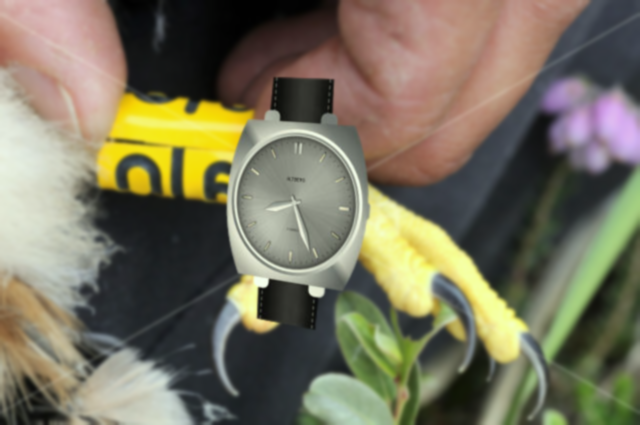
**8:26**
